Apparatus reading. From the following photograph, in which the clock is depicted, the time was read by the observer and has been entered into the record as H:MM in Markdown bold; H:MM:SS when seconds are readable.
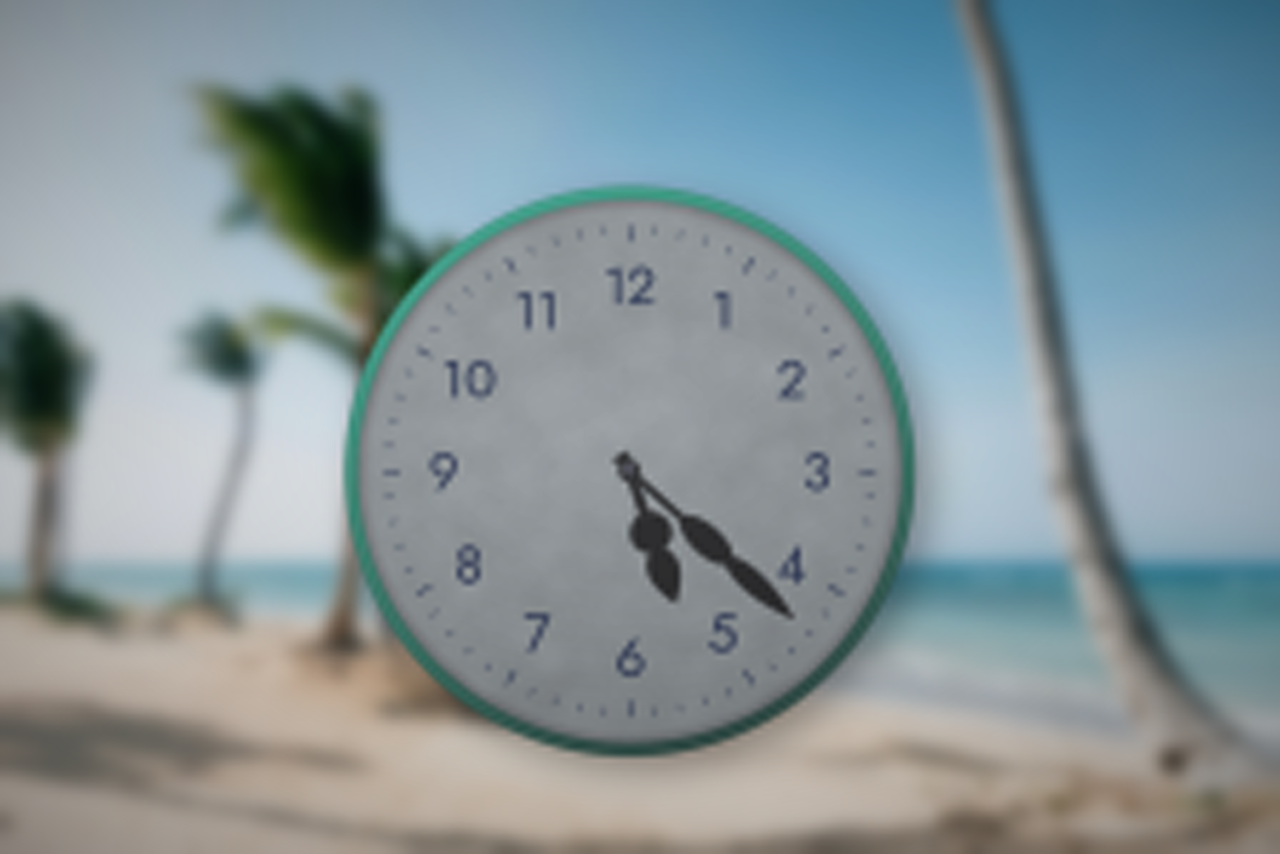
**5:22**
